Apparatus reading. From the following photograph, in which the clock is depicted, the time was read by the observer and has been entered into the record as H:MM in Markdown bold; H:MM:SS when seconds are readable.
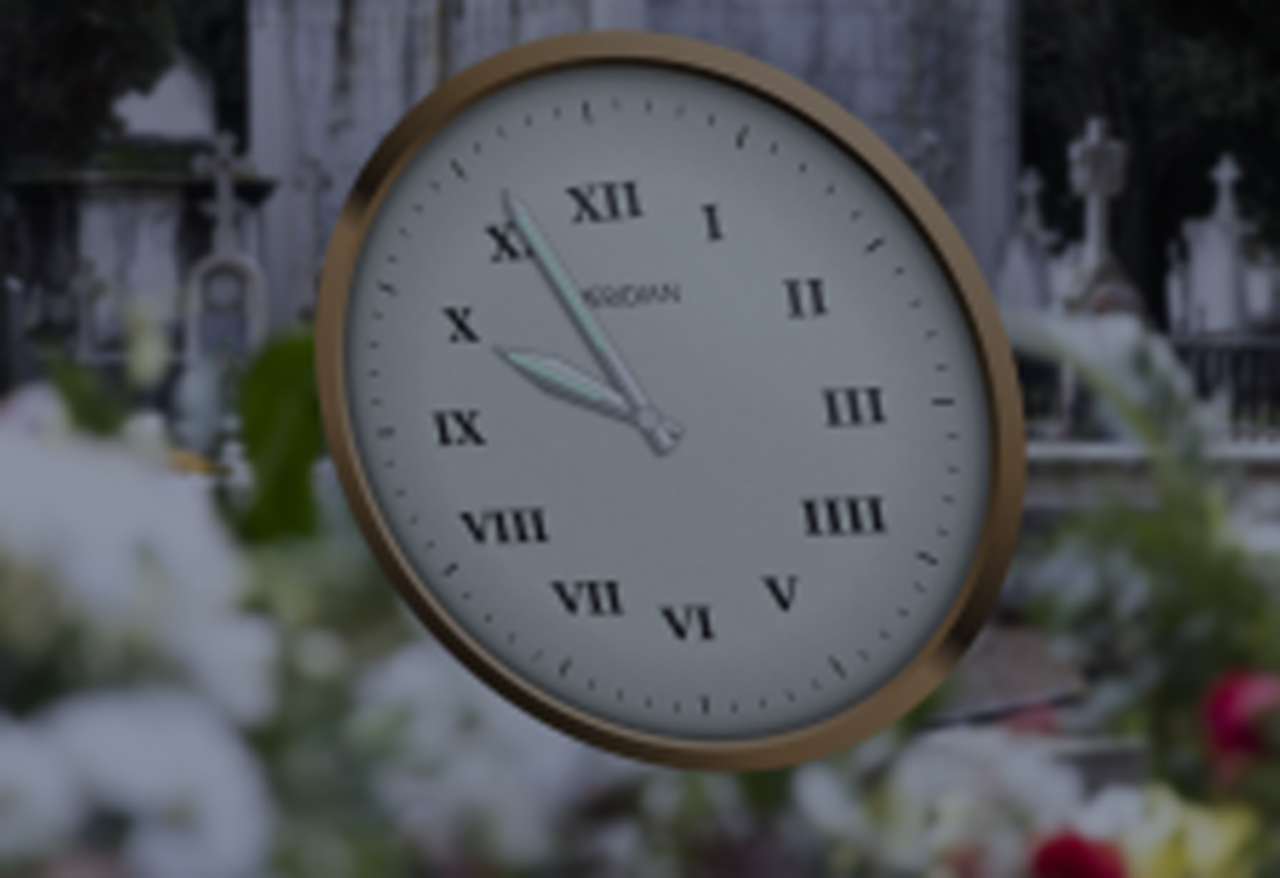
**9:56**
